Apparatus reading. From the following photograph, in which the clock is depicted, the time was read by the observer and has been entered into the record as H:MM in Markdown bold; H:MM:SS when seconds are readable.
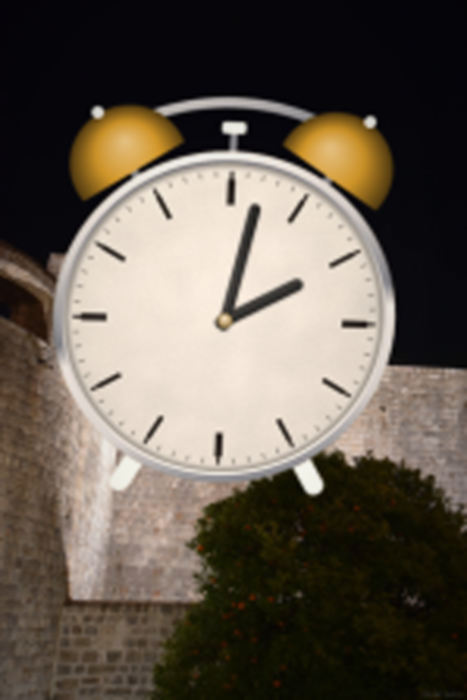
**2:02**
